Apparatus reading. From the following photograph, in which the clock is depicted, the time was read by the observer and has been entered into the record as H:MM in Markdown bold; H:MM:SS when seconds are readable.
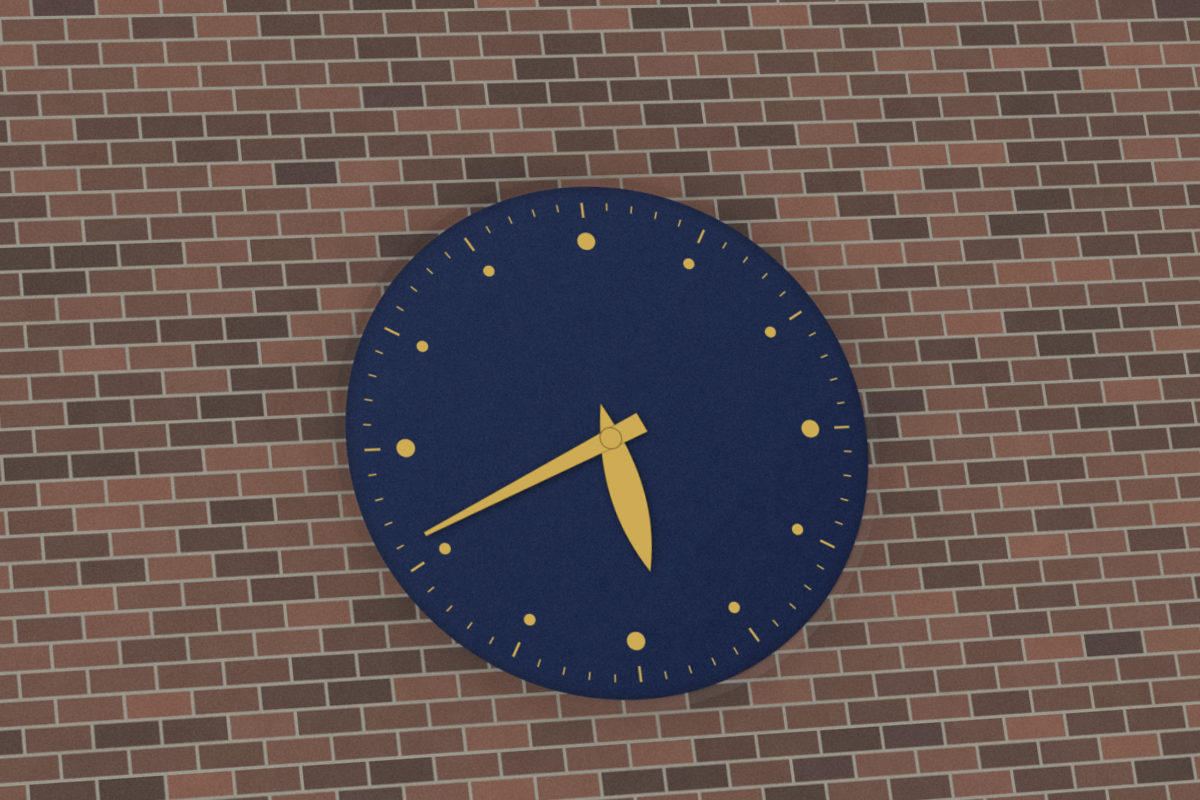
**5:41**
